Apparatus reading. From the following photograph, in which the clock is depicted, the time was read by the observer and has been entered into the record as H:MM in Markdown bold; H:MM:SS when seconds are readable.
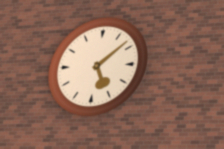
**5:08**
